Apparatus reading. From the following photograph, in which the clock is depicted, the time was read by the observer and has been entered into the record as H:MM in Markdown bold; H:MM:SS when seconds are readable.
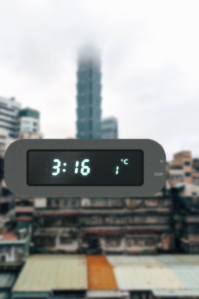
**3:16**
